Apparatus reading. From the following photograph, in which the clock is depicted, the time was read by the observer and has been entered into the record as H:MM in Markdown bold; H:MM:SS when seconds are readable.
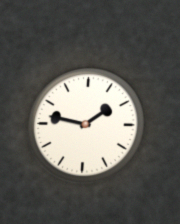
**1:47**
